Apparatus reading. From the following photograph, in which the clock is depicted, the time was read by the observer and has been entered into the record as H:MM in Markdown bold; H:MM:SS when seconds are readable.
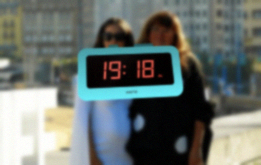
**19:18**
